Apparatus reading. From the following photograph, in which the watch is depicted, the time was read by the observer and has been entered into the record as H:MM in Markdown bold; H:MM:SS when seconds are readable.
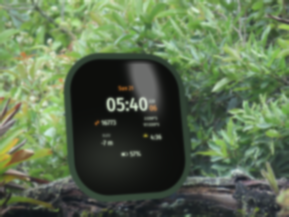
**5:40**
